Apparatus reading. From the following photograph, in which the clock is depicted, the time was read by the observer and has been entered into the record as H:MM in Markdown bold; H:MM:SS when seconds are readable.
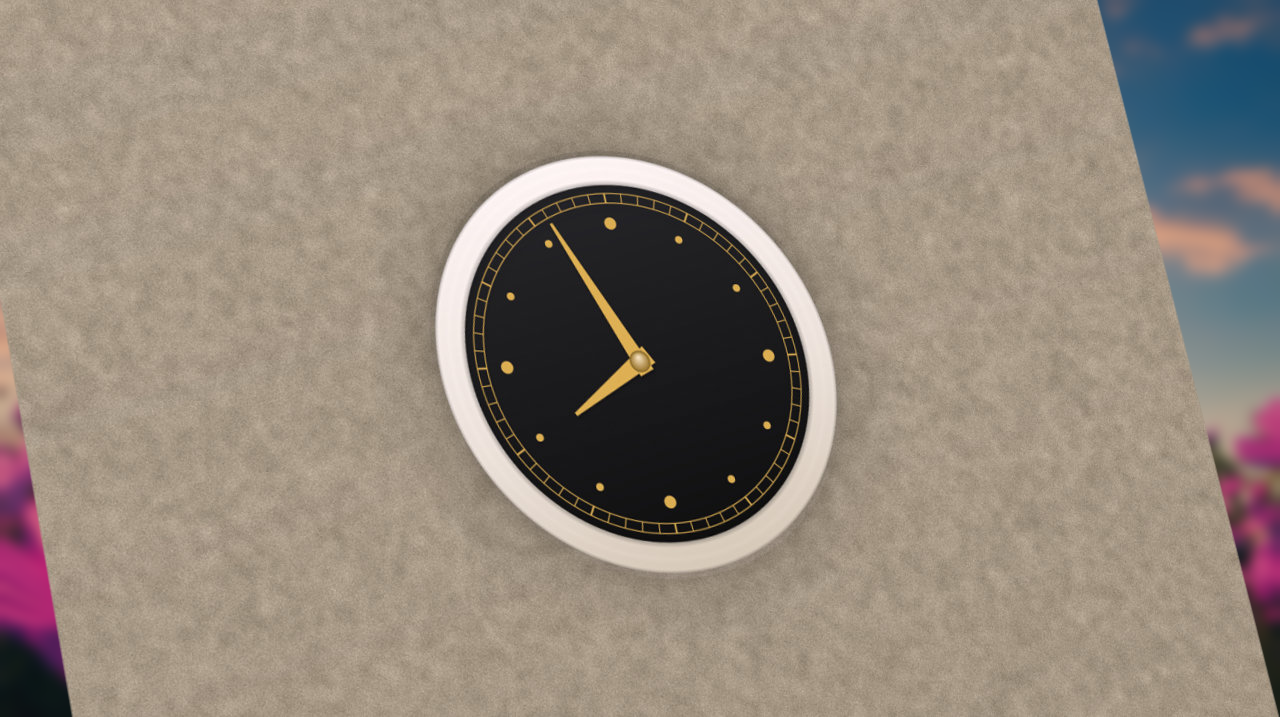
**7:56**
